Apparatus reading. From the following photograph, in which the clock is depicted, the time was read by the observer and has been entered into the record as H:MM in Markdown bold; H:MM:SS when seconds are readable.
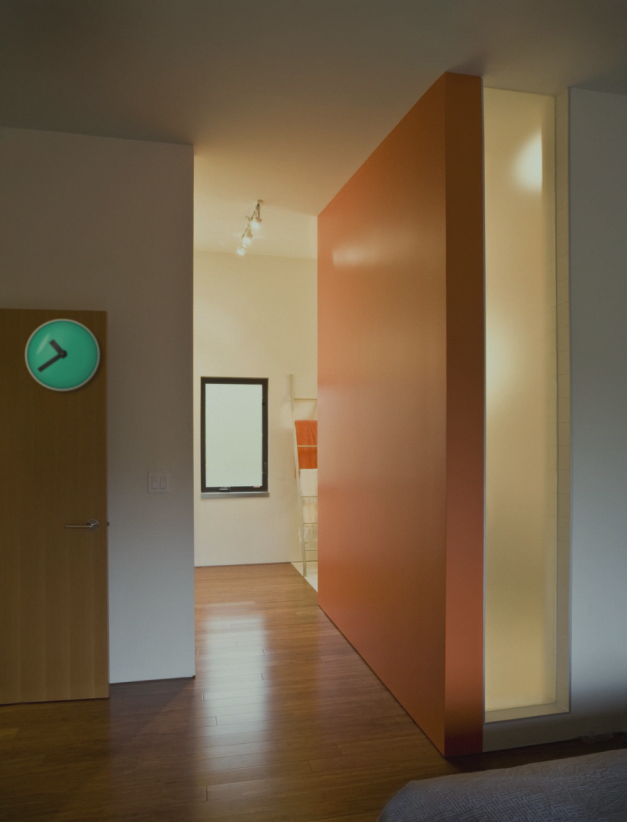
**10:39**
